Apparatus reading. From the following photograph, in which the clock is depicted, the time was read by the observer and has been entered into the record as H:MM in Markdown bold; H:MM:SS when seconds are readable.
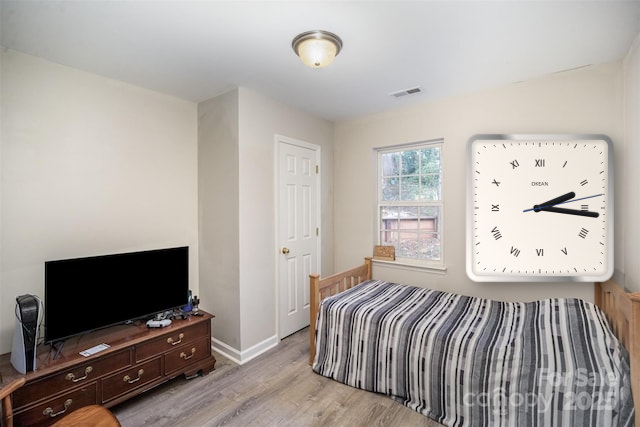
**2:16:13**
